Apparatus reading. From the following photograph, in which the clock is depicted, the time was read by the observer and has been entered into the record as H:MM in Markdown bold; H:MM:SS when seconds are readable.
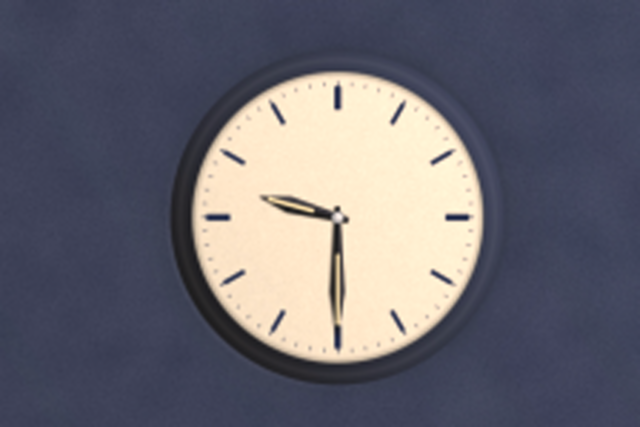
**9:30**
